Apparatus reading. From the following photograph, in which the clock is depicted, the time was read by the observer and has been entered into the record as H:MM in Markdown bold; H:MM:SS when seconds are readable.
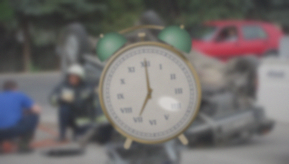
**7:00**
